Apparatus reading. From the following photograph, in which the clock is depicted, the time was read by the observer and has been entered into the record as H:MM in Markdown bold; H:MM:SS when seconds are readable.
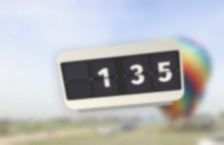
**1:35**
